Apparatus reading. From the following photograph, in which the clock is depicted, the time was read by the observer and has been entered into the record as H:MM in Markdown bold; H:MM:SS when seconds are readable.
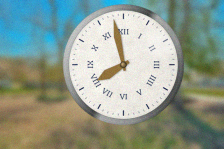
**7:58**
